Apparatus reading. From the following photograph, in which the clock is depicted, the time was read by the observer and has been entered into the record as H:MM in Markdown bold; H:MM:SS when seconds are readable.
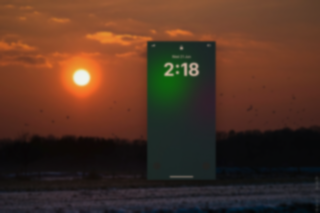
**2:18**
